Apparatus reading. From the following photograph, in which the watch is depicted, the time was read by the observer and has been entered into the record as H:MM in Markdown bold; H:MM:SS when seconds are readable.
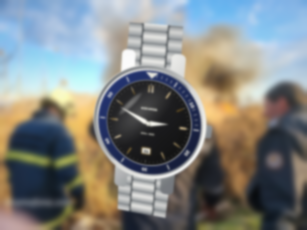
**2:49**
